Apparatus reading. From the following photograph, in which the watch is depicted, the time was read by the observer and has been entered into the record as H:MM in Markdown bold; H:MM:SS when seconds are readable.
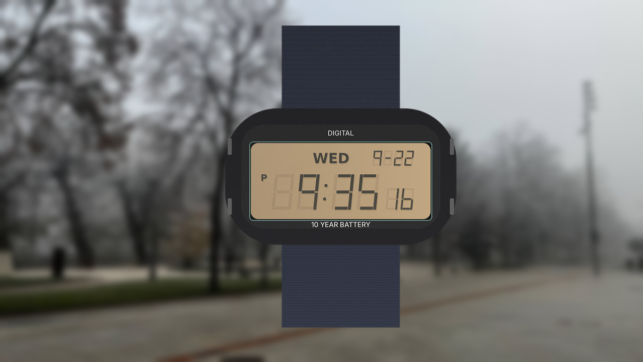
**9:35:16**
